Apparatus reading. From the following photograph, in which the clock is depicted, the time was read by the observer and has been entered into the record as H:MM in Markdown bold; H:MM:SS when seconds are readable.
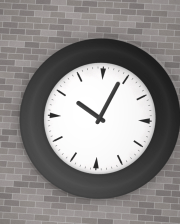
**10:04**
